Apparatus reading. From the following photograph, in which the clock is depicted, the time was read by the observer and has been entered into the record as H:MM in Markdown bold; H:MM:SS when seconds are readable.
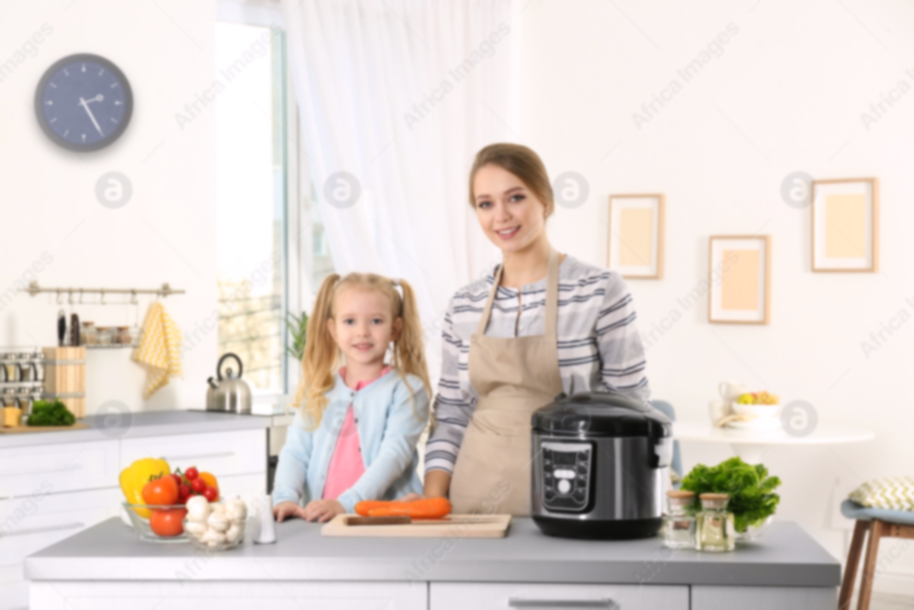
**2:25**
